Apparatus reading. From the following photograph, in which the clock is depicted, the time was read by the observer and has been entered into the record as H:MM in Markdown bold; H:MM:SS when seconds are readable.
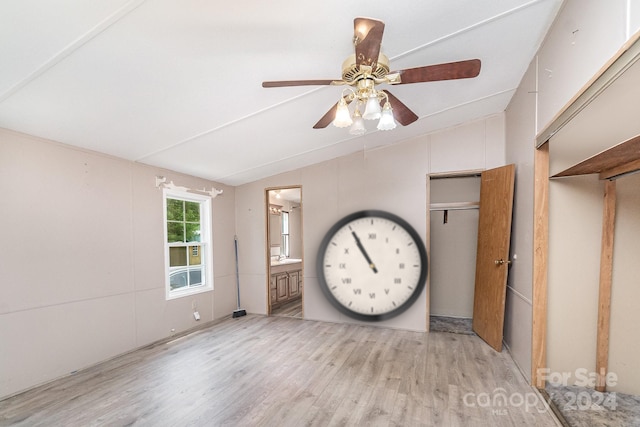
**10:55**
